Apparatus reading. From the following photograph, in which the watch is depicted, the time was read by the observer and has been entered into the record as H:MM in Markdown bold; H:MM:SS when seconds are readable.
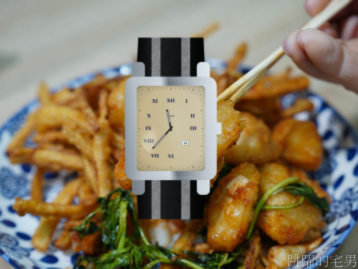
**11:37**
